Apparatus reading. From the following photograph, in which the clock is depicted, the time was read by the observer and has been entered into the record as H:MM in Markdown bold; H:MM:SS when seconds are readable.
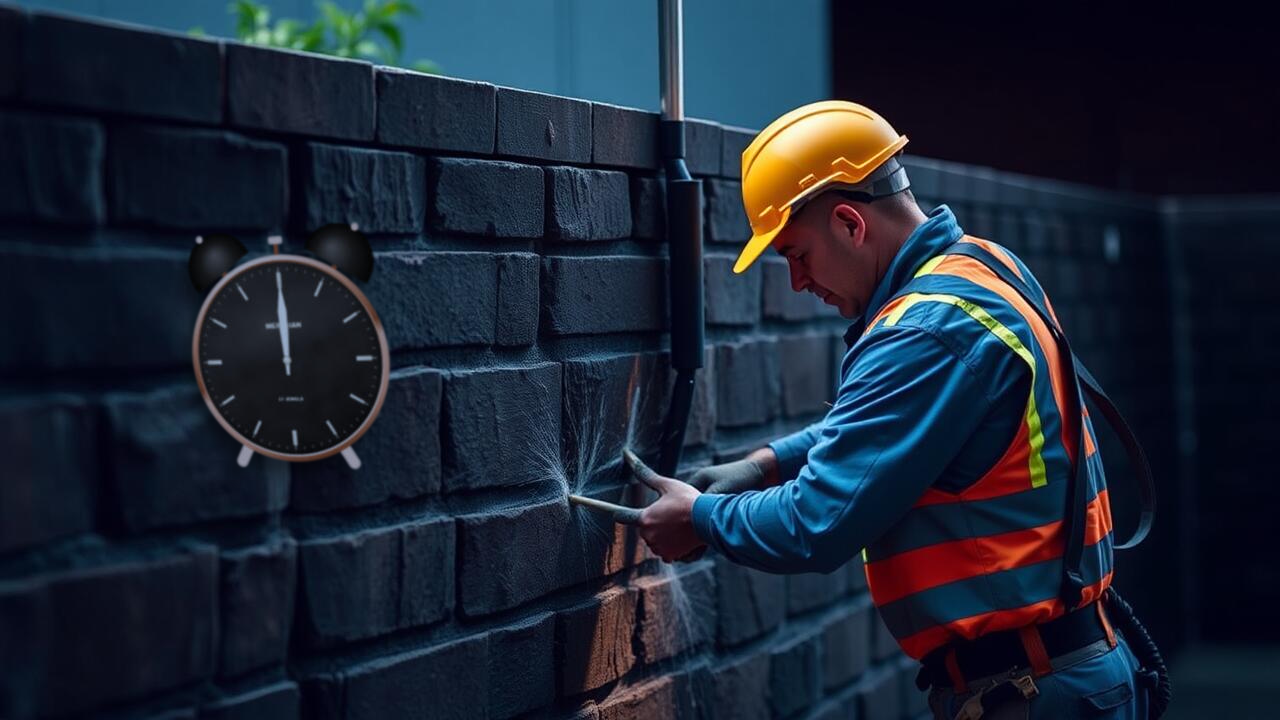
**12:00**
